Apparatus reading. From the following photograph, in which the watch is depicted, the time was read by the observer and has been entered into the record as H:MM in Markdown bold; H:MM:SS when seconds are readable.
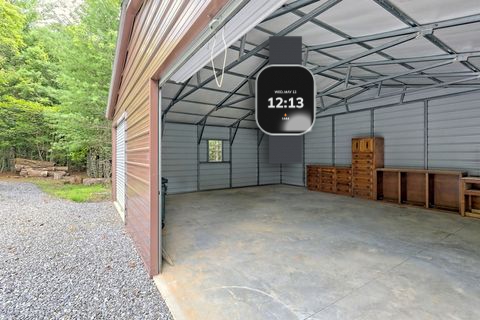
**12:13**
